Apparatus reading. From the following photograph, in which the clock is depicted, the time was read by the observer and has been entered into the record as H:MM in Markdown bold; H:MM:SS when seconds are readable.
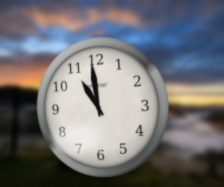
**10:59**
